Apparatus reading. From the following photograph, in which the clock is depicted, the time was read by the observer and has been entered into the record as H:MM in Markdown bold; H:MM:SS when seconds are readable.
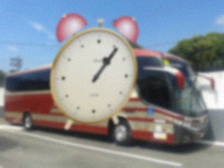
**1:06**
